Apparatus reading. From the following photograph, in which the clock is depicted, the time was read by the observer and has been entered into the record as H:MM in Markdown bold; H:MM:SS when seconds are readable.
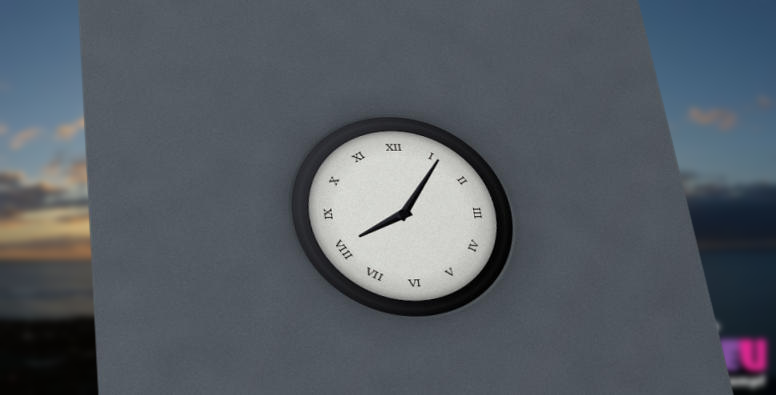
**8:06**
